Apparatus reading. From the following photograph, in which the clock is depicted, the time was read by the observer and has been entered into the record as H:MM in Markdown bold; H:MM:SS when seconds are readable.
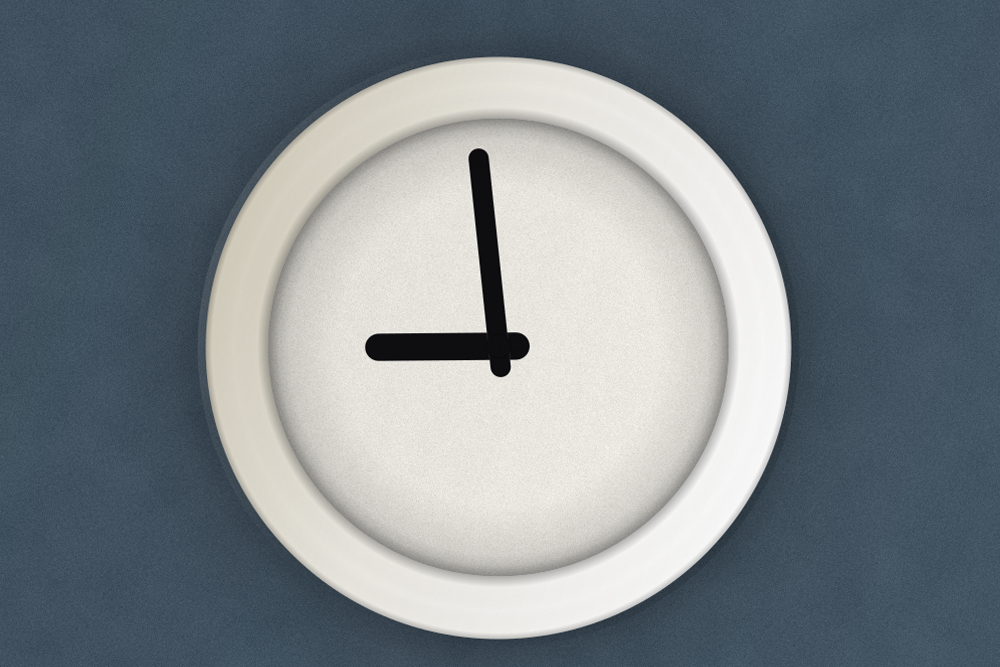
**8:59**
